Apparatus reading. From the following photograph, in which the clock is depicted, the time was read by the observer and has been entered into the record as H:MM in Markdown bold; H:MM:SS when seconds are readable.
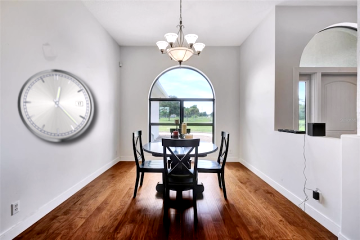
**12:23**
